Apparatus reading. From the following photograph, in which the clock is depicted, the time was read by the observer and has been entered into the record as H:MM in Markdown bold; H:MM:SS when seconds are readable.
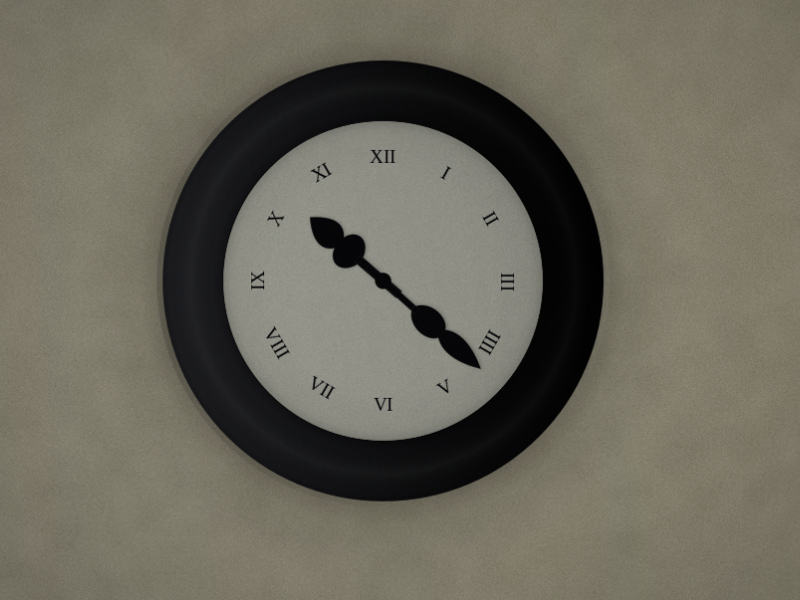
**10:22**
